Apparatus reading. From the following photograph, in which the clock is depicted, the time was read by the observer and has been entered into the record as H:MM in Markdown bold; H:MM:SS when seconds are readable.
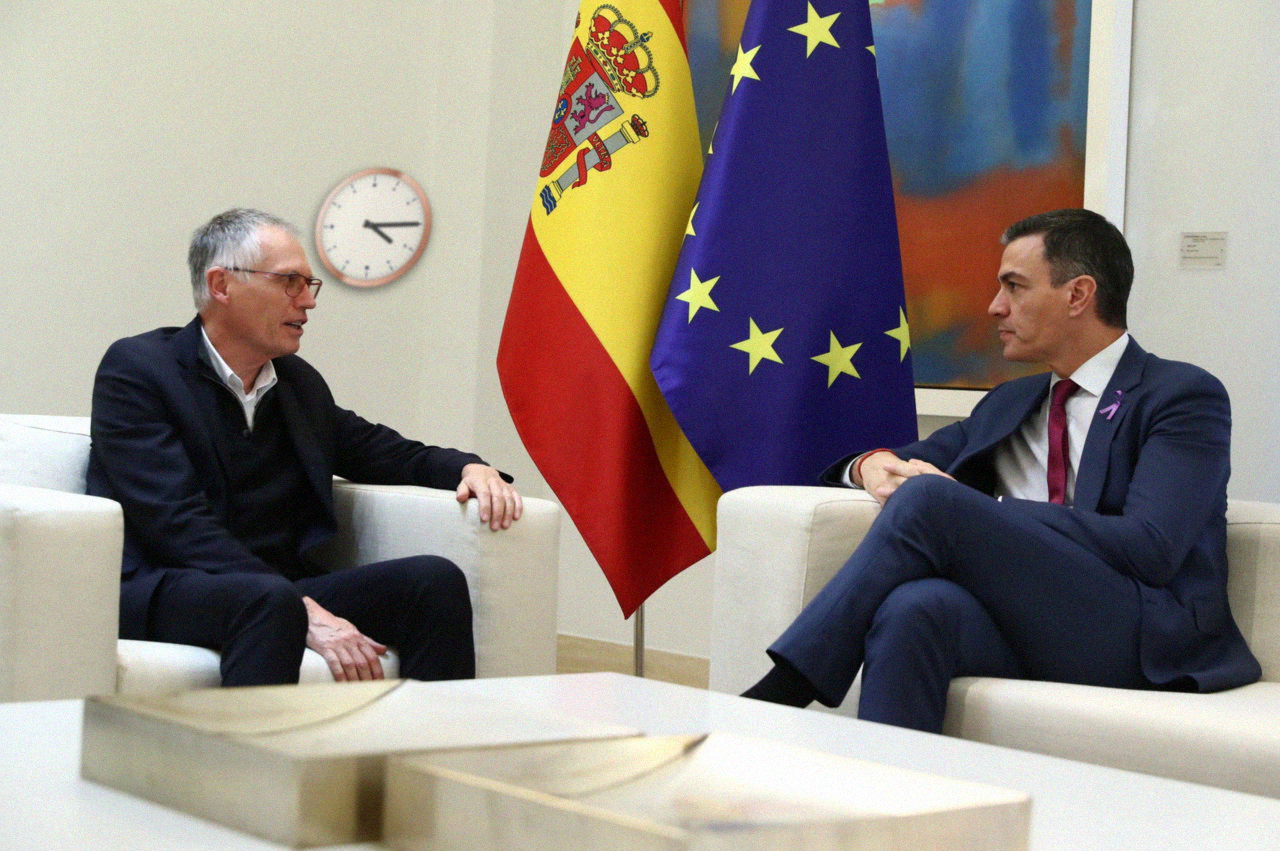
**4:15**
